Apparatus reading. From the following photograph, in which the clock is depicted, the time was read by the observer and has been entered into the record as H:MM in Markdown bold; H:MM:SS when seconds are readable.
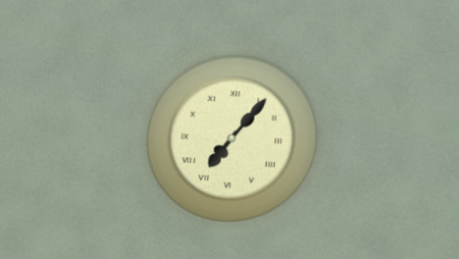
**7:06**
